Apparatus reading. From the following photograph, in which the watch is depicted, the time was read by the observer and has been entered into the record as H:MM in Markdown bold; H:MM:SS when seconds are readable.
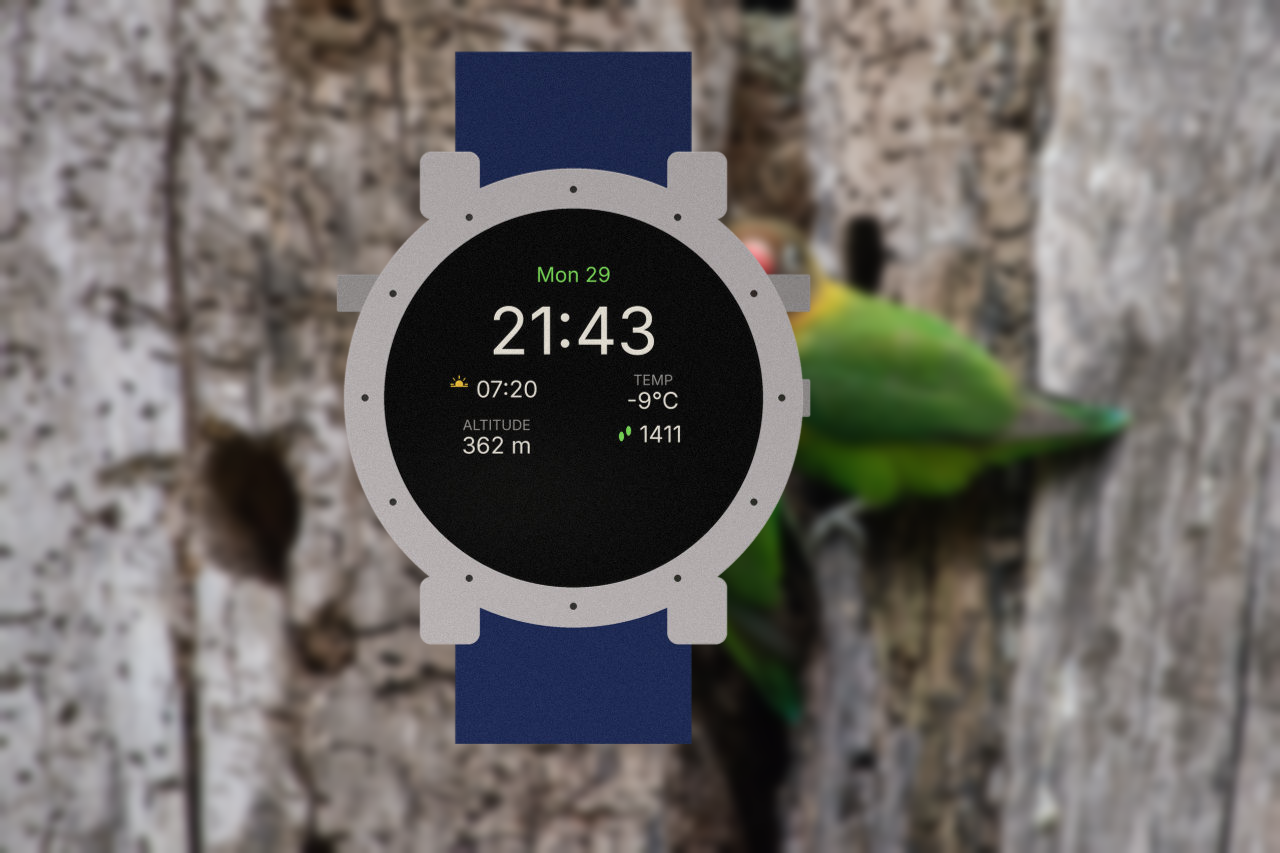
**21:43**
